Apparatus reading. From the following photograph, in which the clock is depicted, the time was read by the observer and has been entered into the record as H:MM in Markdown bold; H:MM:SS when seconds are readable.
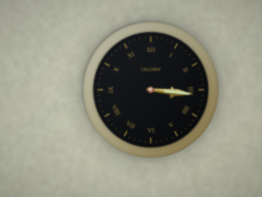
**3:16**
